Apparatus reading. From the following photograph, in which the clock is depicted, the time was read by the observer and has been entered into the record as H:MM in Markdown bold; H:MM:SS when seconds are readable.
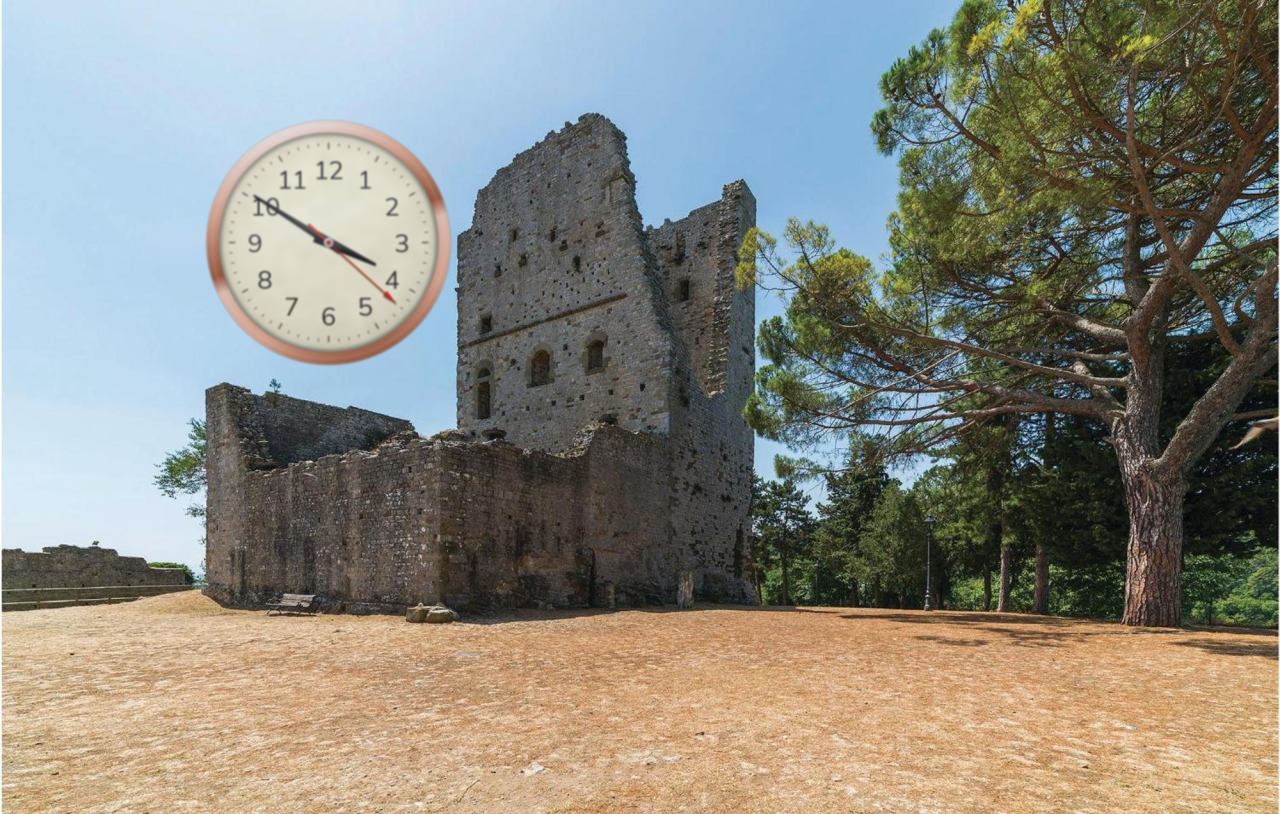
**3:50:22**
